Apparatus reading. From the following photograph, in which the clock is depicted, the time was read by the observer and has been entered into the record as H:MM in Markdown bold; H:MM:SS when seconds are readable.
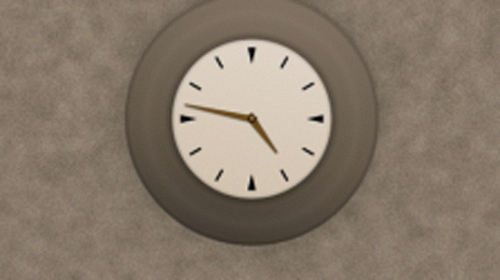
**4:47**
